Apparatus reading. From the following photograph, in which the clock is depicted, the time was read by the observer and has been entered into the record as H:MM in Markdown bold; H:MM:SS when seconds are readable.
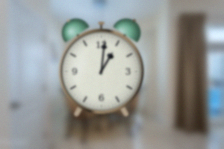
**1:01**
